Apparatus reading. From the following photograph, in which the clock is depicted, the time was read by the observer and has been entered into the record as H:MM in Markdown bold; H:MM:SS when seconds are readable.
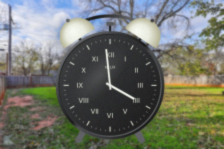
**3:59**
